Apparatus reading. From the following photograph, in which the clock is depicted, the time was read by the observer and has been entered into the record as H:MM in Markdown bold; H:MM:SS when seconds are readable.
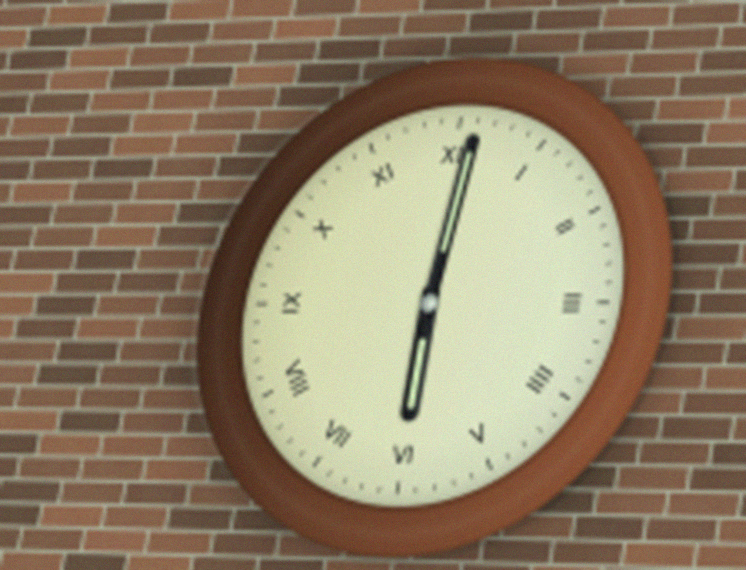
**6:01**
